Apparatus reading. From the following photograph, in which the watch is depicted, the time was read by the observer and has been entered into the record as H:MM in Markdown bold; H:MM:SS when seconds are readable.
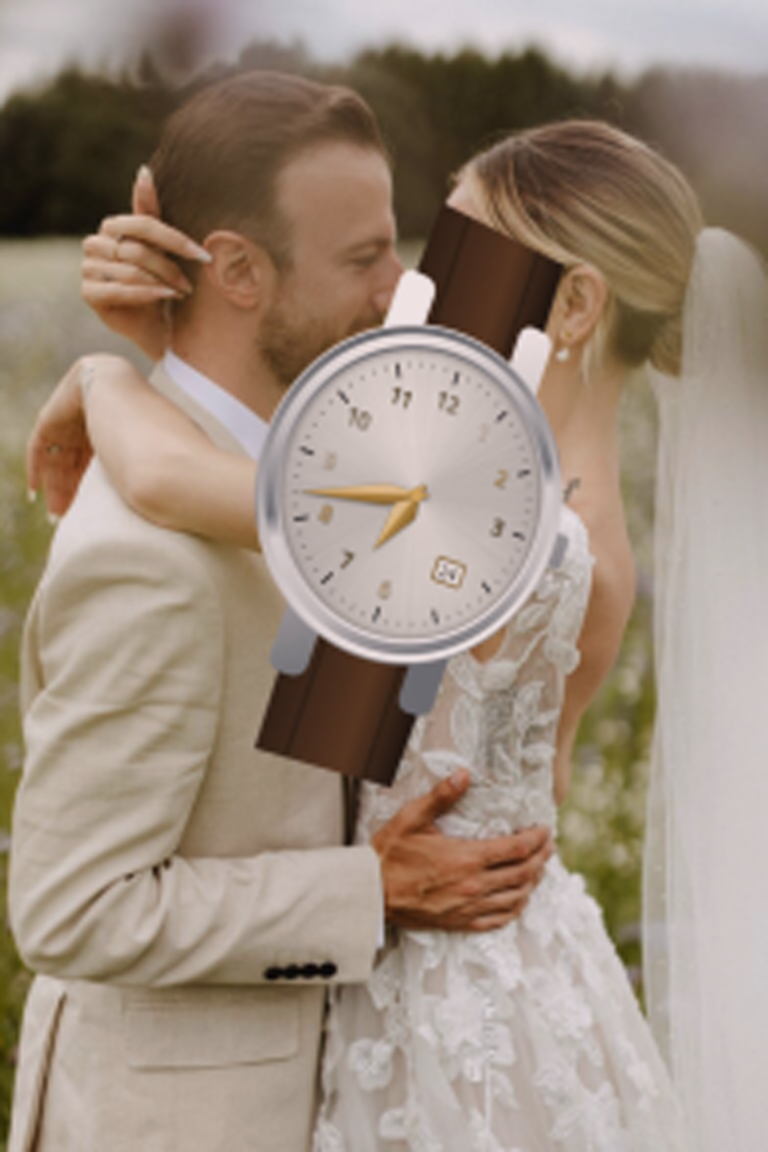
**6:42**
